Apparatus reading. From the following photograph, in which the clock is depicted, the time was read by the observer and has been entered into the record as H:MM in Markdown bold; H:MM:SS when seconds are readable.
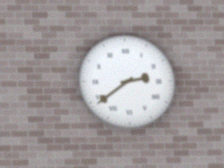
**2:39**
